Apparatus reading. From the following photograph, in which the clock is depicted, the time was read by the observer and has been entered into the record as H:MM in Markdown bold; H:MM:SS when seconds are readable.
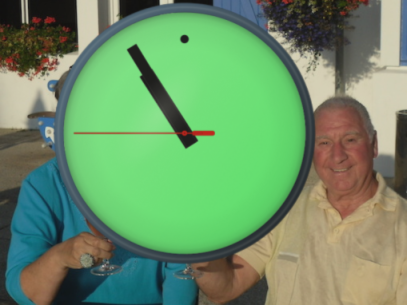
**10:54:45**
